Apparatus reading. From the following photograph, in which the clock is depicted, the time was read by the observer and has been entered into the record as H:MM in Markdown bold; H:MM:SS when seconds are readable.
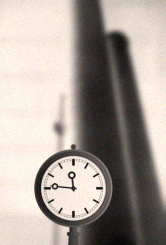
**11:46**
